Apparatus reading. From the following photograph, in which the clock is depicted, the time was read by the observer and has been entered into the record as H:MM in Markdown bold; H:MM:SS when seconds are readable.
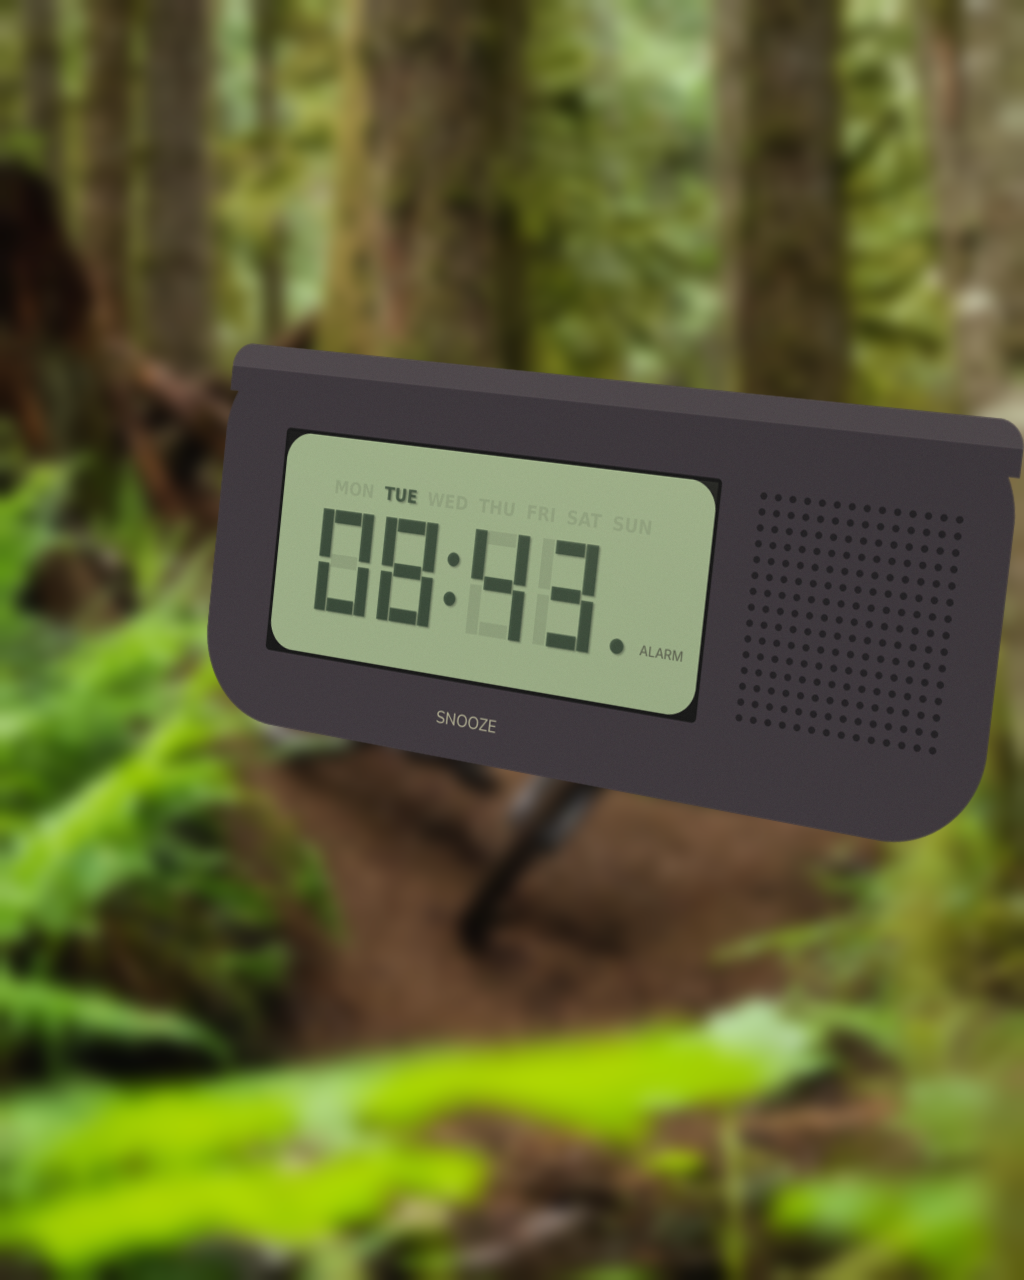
**8:43**
